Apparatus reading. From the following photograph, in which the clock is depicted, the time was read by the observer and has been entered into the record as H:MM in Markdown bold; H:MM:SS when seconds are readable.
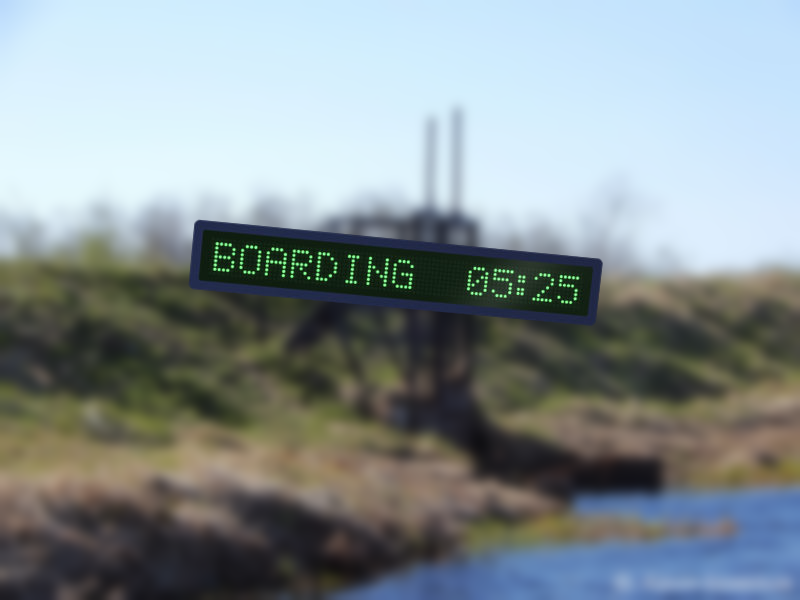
**5:25**
